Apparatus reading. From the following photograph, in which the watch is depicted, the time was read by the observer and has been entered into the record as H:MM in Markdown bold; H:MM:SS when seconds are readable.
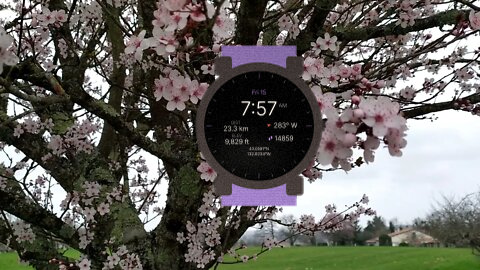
**7:57**
